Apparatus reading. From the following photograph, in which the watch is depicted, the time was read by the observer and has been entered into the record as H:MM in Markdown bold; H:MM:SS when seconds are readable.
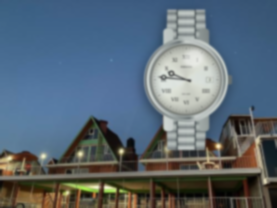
**9:46**
